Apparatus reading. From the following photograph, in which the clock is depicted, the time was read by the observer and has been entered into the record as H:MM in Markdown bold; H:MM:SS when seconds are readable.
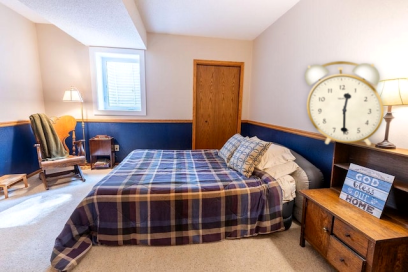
**12:31**
